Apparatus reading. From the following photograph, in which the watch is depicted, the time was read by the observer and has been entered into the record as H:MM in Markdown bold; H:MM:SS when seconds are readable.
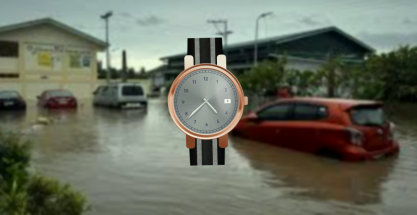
**4:38**
